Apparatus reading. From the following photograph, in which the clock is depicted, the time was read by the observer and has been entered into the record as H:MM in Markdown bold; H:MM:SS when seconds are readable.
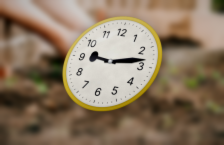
**9:13**
